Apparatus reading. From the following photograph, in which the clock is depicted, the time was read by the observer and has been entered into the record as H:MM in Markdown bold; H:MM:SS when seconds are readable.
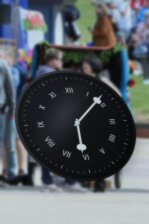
**6:08**
